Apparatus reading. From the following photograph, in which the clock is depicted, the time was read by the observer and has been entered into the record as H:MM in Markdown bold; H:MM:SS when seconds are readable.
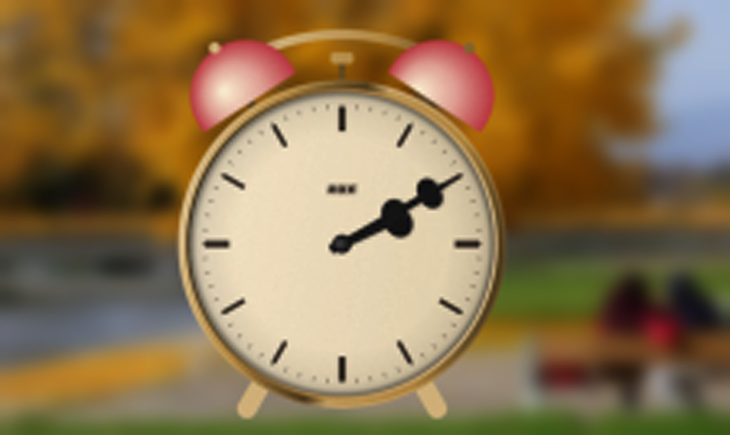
**2:10**
